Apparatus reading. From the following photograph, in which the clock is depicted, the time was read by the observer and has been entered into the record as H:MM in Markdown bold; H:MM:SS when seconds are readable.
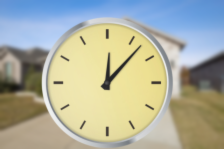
**12:07**
